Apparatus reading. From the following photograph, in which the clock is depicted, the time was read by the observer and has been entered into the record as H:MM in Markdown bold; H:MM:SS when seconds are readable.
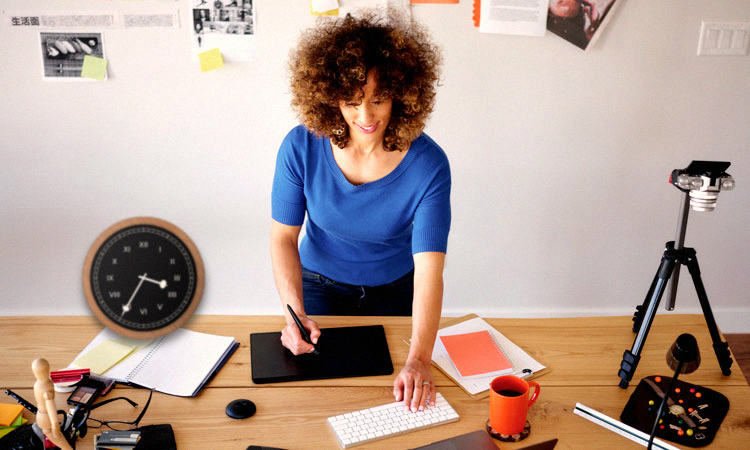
**3:35**
